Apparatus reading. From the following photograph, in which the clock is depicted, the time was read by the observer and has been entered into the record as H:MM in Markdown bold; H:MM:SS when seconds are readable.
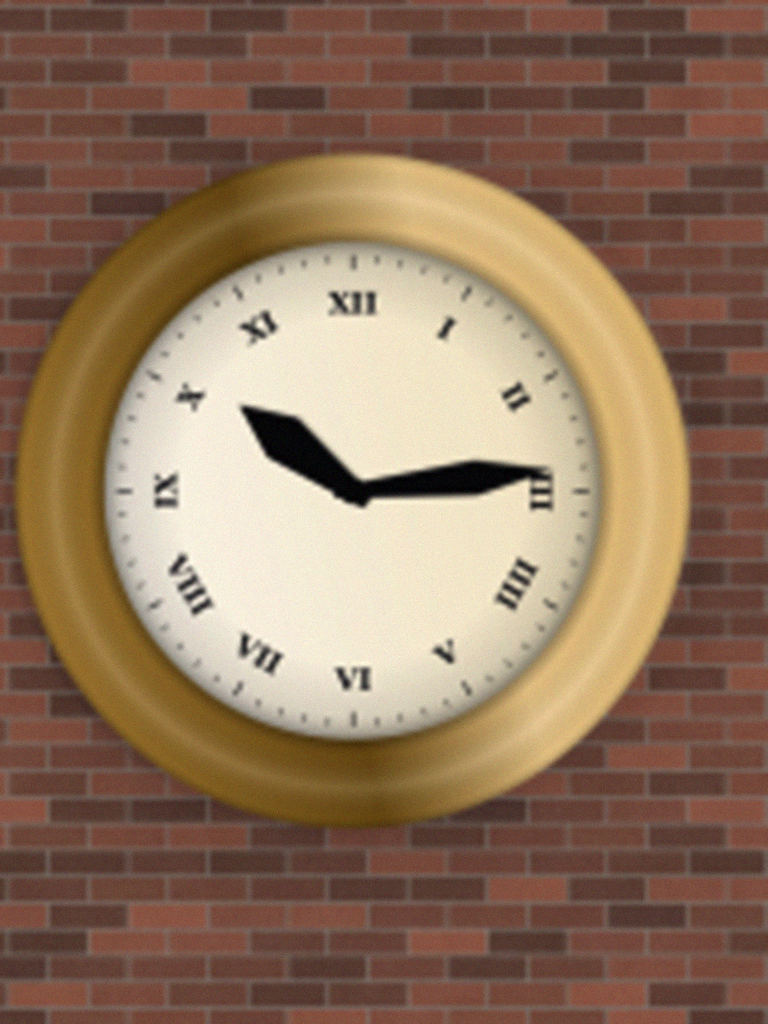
**10:14**
